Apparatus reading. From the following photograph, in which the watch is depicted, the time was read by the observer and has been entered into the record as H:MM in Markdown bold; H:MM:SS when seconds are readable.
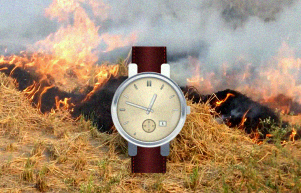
**12:48**
